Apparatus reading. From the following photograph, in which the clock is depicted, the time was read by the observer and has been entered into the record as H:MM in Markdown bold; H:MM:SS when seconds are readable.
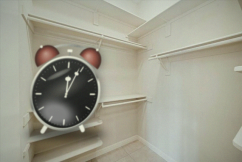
**12:04**
